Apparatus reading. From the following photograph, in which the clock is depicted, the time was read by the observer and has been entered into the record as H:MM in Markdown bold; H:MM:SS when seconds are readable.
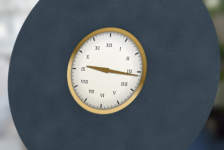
**9:16**
